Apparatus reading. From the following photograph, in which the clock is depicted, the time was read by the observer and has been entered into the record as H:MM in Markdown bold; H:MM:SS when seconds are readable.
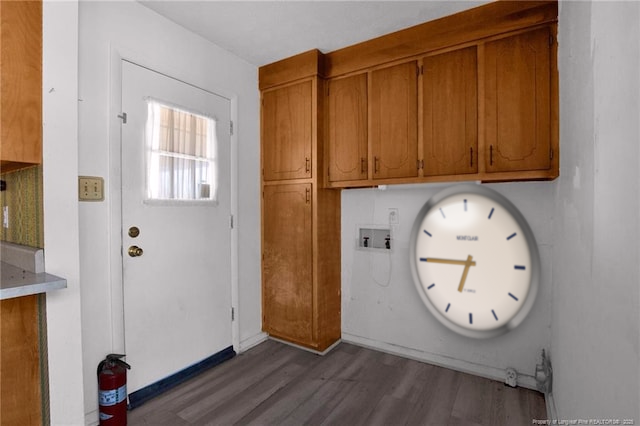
**6:45**
